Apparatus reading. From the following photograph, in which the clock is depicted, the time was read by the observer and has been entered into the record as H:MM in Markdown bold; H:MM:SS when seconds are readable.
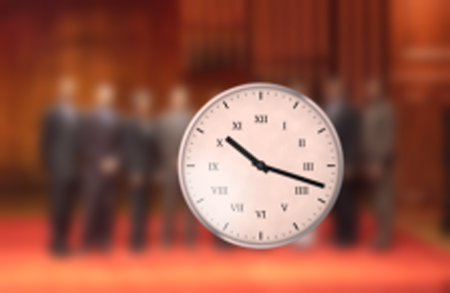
**10:18**
